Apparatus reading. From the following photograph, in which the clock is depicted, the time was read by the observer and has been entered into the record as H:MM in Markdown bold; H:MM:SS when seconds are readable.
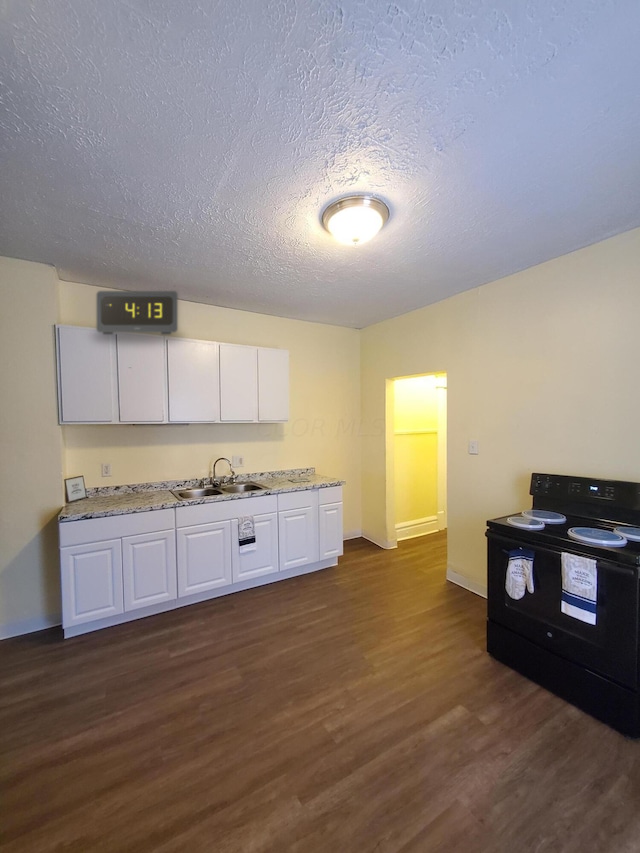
**4:13**
